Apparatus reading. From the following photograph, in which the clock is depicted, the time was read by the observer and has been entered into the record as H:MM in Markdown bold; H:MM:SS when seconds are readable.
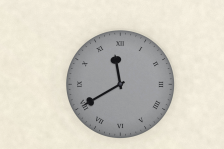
**11:40**
